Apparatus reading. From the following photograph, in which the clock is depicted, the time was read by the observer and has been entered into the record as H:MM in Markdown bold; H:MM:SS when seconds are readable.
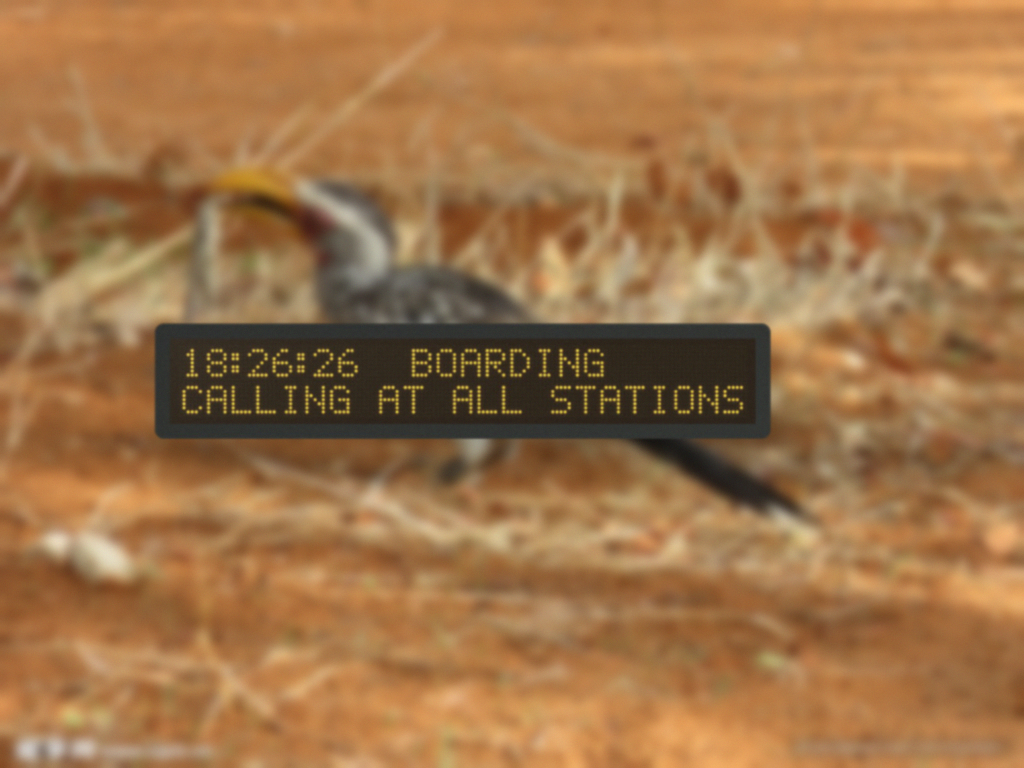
**18:26:26**
